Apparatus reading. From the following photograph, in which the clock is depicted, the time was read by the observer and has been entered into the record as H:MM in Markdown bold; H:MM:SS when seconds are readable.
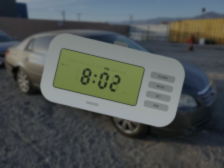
**8:02**
